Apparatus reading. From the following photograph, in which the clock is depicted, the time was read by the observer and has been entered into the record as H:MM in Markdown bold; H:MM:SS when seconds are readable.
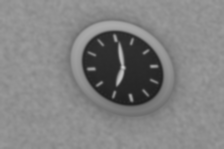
**7:01**
